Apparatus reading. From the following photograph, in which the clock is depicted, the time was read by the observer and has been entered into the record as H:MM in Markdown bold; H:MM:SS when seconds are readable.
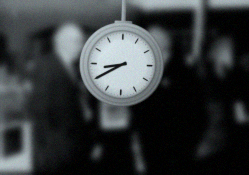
**8:40**
